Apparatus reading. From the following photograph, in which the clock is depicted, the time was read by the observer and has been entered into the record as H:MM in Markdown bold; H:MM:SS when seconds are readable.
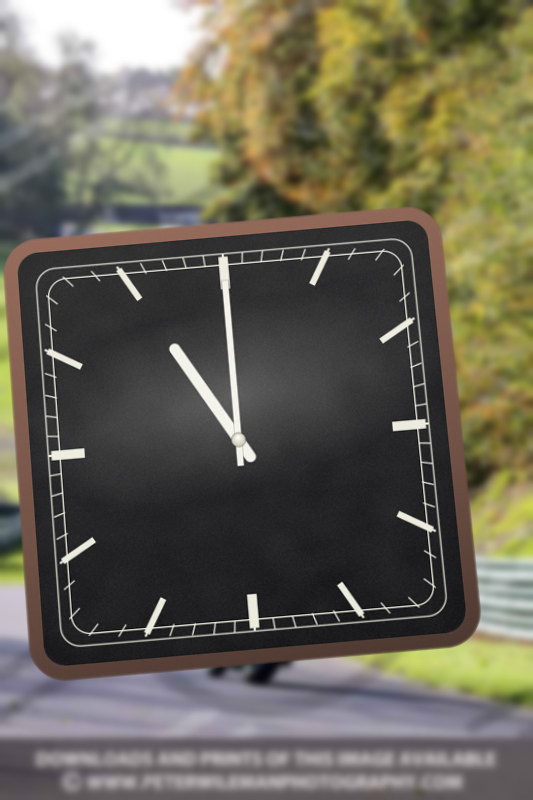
**11:00**
